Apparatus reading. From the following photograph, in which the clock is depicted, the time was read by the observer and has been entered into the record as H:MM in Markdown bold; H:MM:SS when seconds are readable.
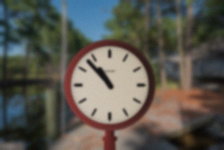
**10:53**
